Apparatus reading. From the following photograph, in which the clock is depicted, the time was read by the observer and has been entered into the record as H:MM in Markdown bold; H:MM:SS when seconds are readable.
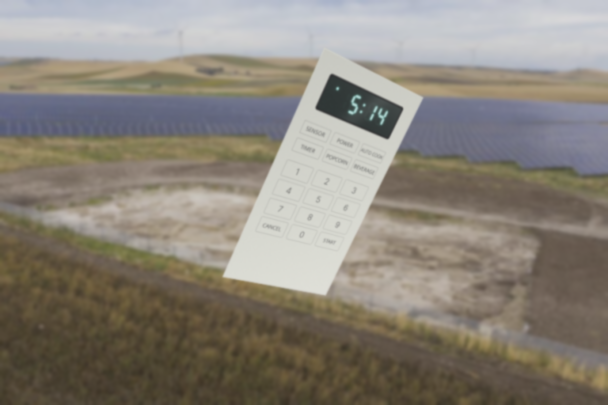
**5:14**
